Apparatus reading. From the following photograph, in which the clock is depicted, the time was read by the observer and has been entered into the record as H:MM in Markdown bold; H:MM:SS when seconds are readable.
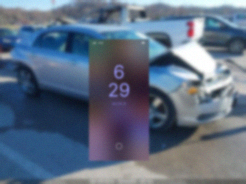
**6:29**
